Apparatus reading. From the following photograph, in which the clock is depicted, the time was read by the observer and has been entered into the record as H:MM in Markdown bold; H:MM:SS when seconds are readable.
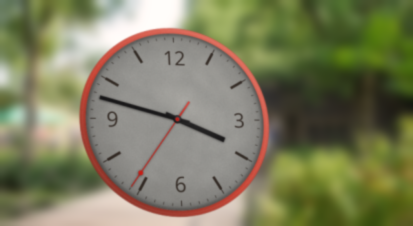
**3:47:36**
